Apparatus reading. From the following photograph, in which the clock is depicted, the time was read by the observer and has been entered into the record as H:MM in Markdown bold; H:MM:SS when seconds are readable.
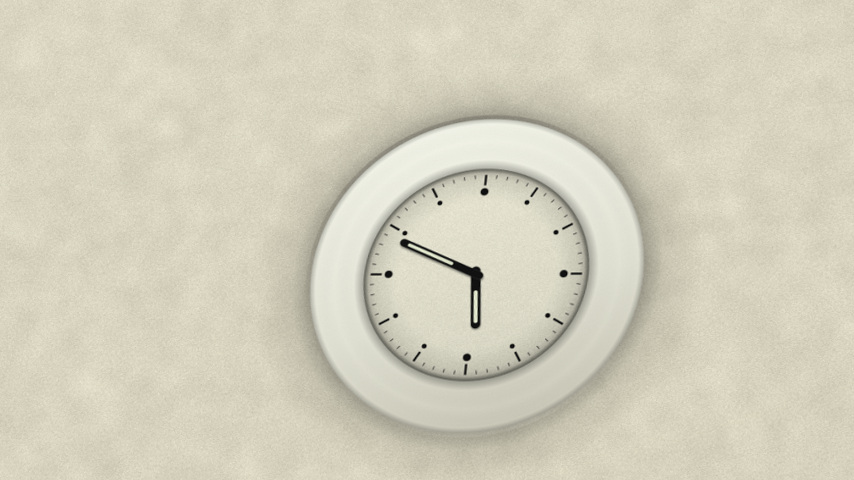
**5:49**
